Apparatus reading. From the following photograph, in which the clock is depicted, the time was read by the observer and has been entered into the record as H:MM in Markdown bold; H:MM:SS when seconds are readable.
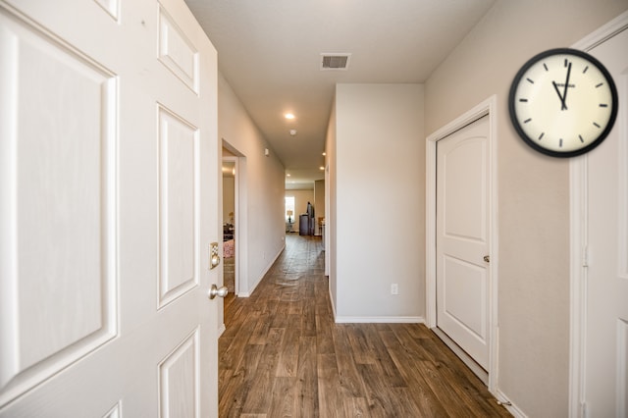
**11:01**
